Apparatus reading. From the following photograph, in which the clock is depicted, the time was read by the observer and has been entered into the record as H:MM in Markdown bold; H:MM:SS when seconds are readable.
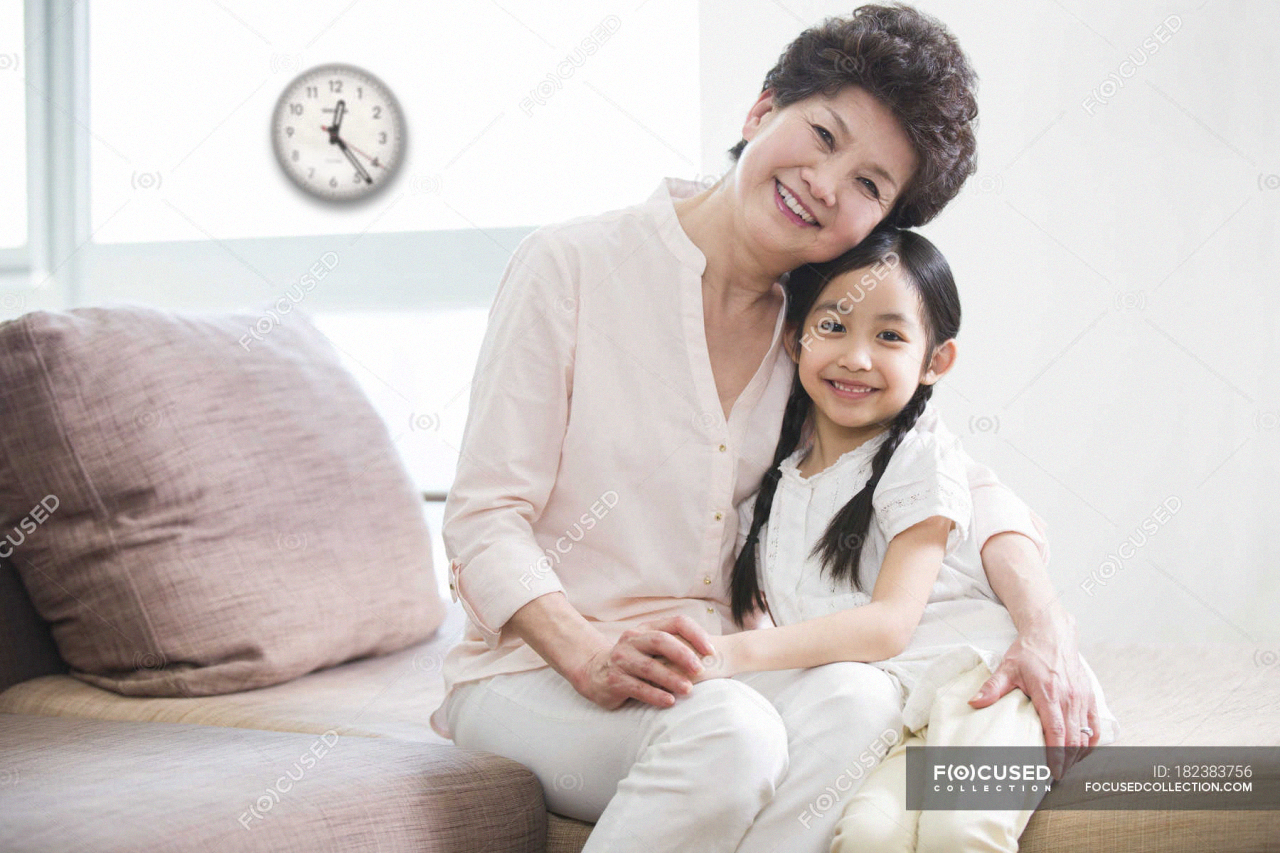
**12:23:20**
